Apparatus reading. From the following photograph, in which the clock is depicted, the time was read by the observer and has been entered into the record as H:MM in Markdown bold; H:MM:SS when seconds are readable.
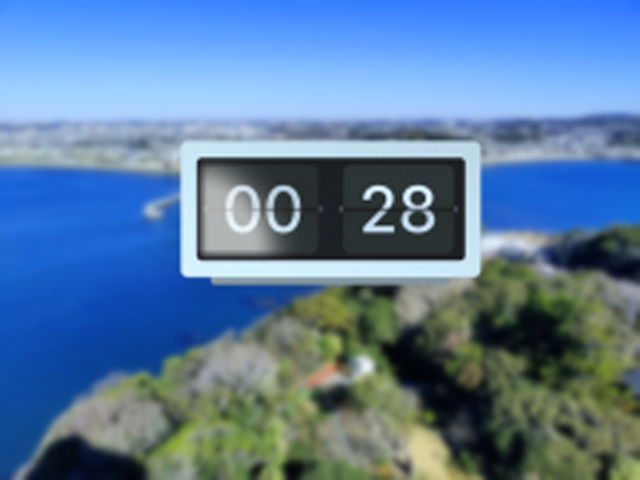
**0:28**
